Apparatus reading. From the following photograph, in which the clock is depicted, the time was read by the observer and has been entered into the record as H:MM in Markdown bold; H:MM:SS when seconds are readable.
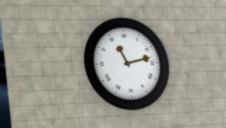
**11:13**
